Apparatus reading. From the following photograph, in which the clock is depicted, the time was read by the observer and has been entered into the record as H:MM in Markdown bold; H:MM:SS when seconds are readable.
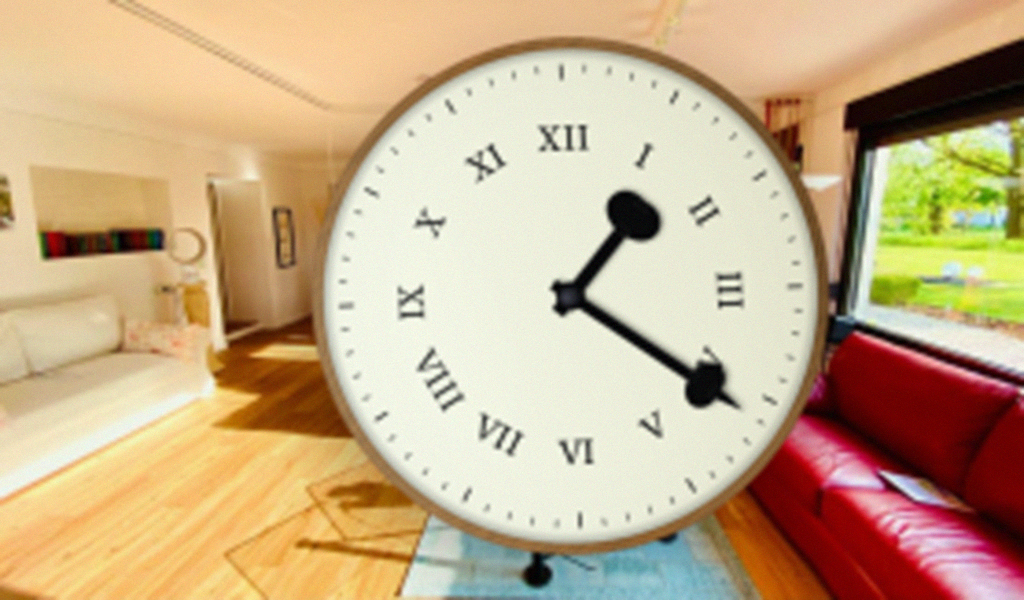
**1:21**
